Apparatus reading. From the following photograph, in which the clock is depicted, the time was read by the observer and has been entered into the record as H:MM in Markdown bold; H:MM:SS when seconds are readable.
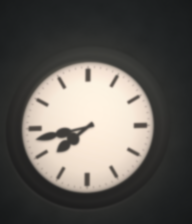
**7:43**
